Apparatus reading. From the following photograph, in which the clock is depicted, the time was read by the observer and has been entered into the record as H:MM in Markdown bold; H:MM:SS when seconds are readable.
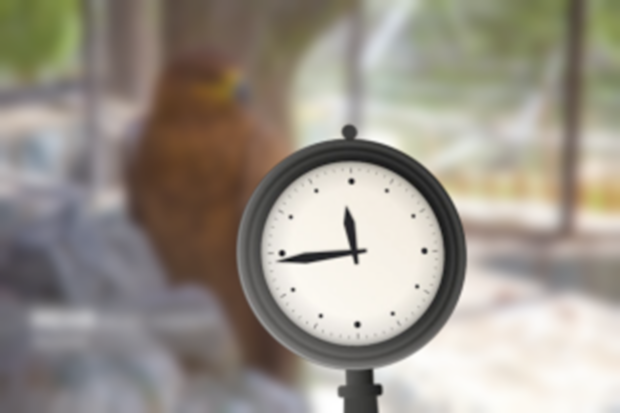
**11:44**
